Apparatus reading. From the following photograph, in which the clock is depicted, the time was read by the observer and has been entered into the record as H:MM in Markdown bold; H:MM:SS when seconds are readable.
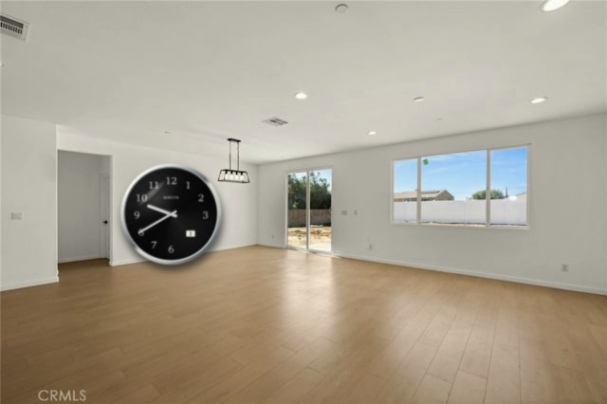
**9:40**
